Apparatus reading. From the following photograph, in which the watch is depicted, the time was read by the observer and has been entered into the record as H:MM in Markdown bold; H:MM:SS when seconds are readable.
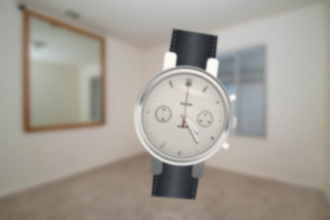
**4:24**
